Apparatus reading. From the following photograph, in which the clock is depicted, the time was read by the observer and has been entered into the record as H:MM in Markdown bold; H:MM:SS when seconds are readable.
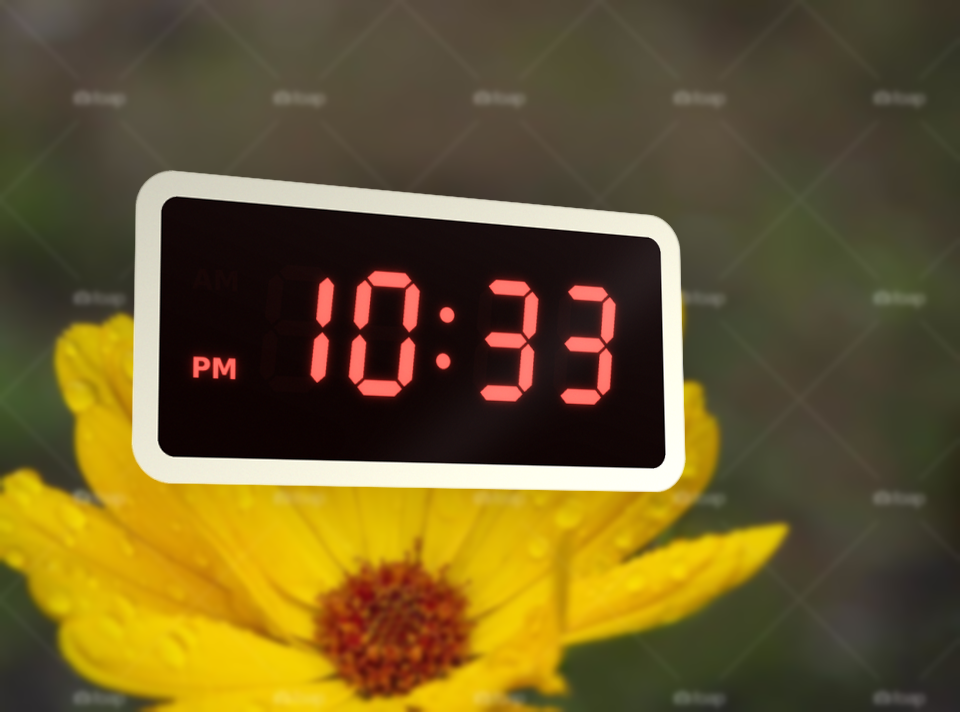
**10:33**
